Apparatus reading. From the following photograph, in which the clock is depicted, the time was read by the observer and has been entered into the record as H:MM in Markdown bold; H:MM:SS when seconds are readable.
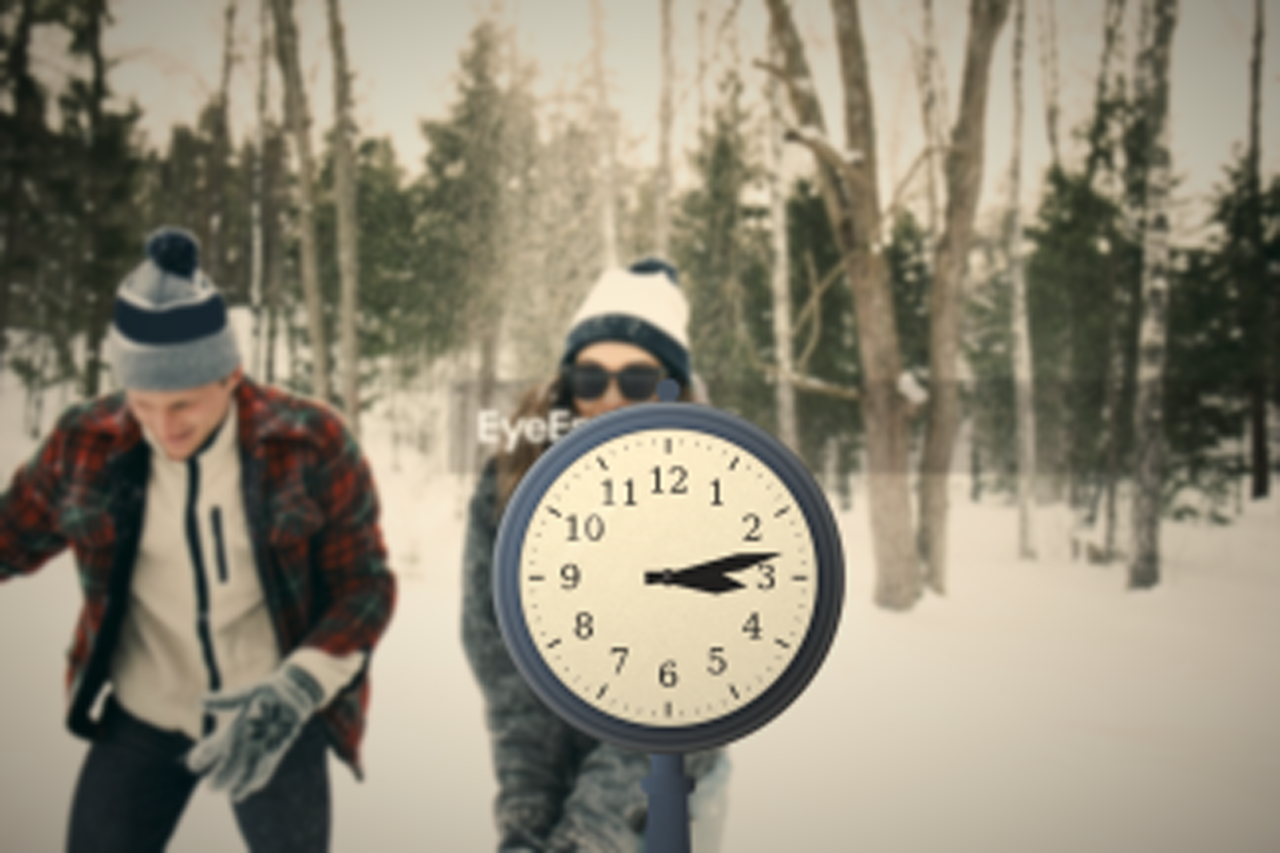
**3:13**
